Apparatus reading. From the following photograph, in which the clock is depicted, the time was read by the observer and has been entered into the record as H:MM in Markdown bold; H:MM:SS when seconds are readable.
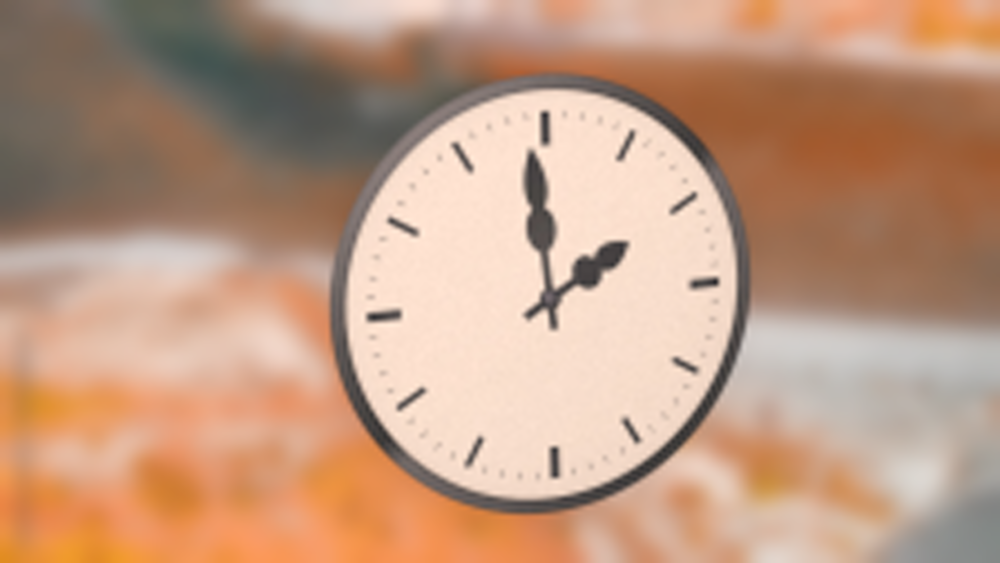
**1:59**
